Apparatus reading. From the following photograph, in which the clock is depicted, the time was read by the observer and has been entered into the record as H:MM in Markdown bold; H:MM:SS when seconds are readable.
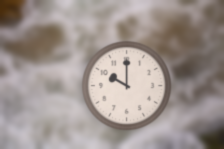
**10:00**
